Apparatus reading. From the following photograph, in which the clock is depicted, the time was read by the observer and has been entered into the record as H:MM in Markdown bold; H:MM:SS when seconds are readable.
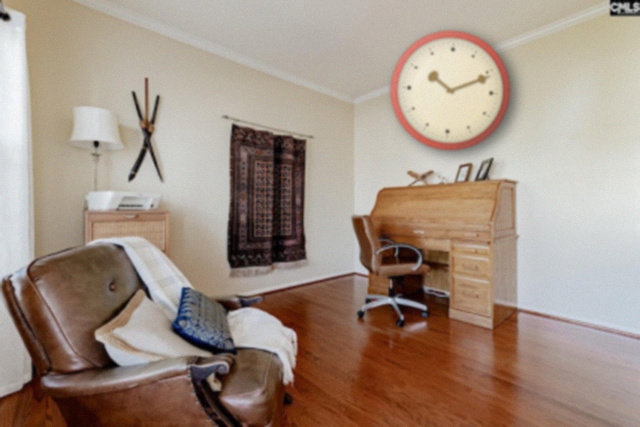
**10:11**
